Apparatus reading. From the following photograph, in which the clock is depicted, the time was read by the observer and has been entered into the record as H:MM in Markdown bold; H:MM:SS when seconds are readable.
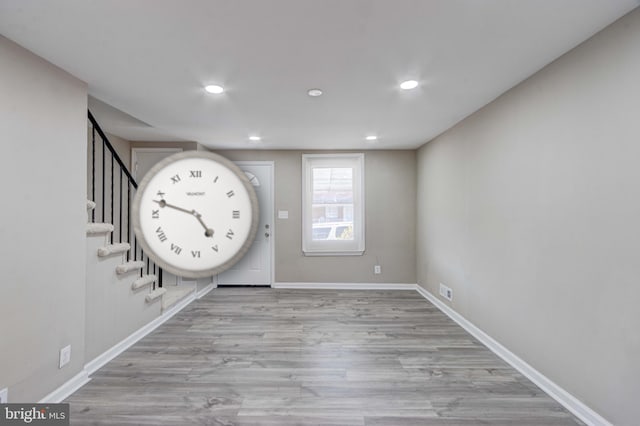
**4:48**
